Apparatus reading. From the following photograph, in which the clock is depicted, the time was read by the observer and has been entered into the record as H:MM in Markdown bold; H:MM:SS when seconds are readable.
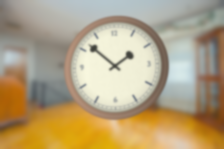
**1:52**
